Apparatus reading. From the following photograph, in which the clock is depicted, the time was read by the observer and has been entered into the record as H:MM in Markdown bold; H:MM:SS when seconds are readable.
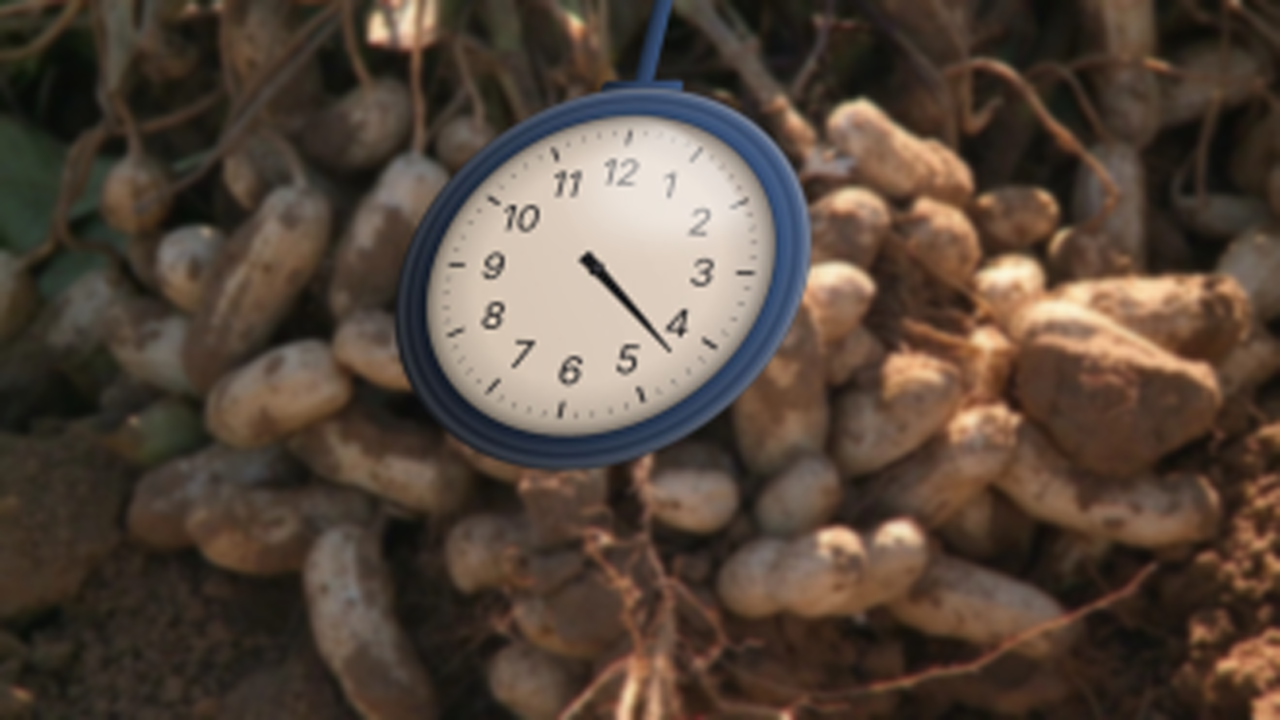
**4:22**
